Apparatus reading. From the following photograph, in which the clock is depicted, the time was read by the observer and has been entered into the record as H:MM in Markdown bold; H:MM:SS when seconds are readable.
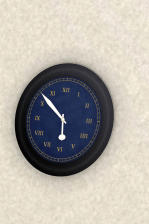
**5:52**
